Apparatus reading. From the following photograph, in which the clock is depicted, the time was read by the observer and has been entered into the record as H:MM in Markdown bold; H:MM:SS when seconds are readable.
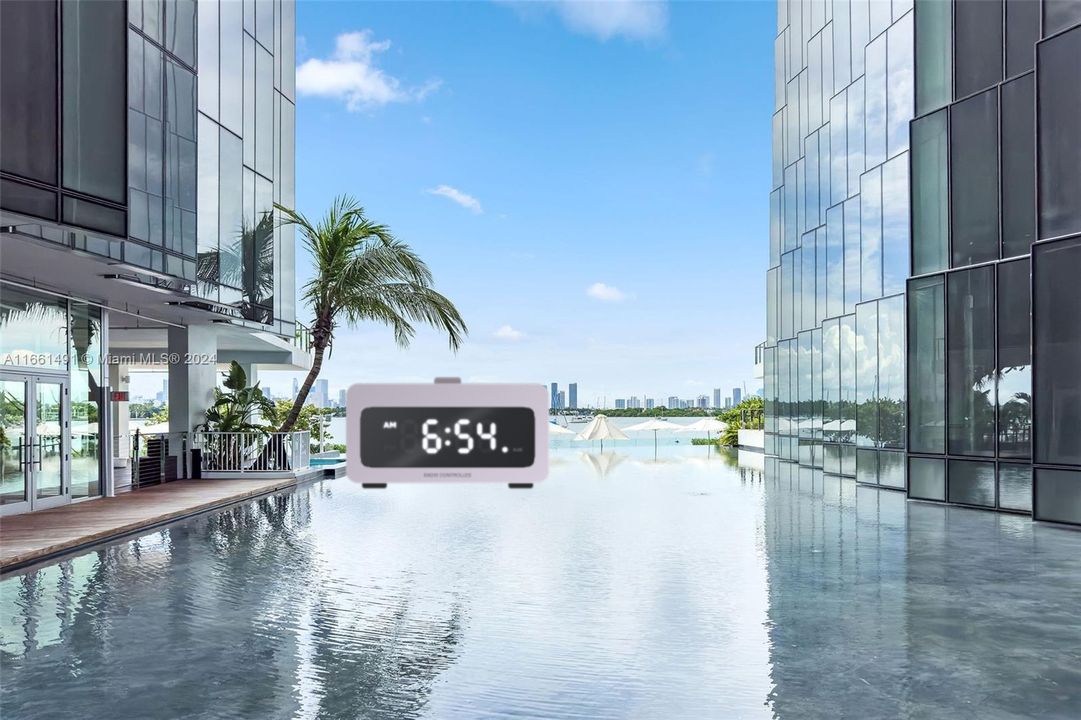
**6:54**
